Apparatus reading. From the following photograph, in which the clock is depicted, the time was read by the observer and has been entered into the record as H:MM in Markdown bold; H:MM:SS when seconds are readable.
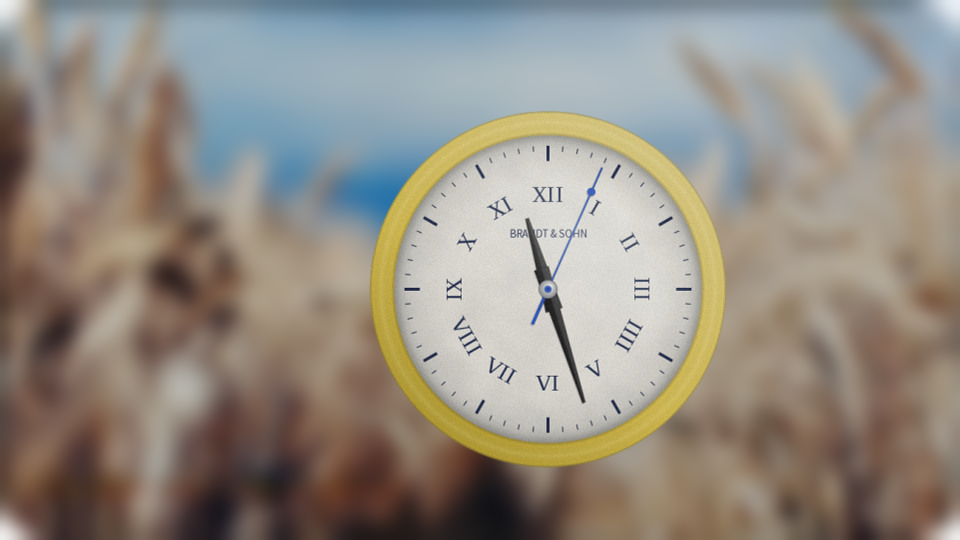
**11:27:04**
